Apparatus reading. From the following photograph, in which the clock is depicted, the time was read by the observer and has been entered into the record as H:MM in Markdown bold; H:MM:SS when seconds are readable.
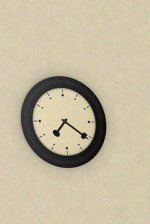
**7:21**
